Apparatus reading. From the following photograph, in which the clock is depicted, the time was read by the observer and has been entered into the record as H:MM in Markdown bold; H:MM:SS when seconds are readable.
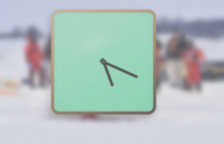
**5:19**
